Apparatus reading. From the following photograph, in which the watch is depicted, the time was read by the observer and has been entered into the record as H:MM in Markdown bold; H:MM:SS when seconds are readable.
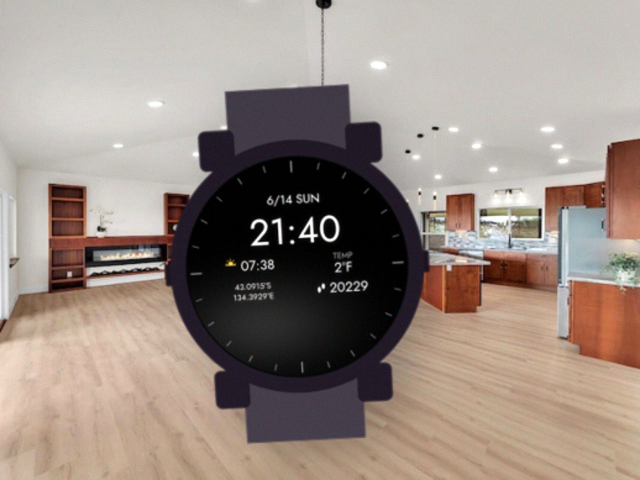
**21:40**
